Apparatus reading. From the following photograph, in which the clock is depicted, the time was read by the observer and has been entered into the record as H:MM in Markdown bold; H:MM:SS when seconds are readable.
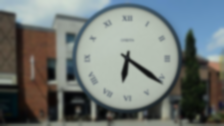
**6:21**
